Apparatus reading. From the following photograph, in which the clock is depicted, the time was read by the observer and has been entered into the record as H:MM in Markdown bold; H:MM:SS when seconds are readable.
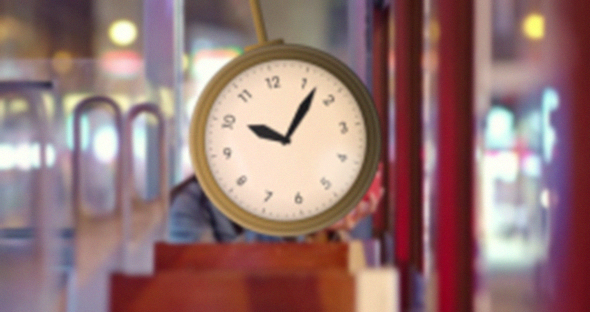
**10:07**
